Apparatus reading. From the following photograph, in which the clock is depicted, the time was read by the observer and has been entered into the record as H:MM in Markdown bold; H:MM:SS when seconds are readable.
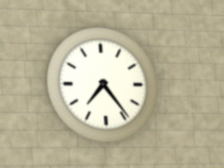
**7:24**
